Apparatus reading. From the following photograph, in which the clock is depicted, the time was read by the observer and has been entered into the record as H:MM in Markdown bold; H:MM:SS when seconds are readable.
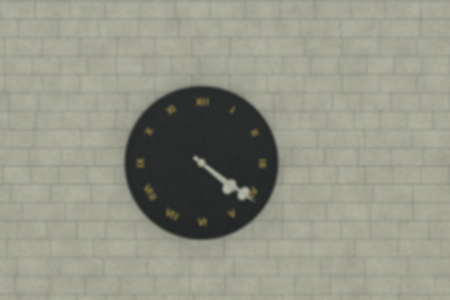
**4:21**
